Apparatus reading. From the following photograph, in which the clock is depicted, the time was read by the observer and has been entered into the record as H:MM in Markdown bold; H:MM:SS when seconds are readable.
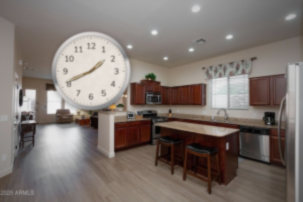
**1:41**
